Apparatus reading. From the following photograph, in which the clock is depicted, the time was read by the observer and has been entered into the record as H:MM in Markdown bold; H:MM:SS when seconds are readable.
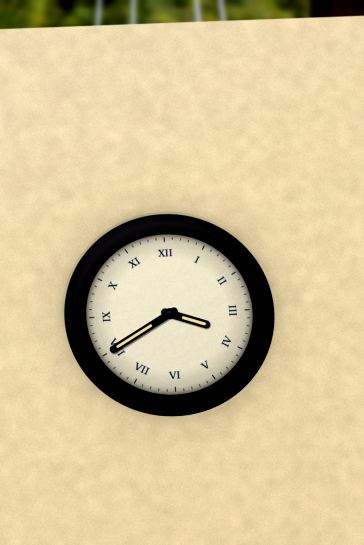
**3:40**
